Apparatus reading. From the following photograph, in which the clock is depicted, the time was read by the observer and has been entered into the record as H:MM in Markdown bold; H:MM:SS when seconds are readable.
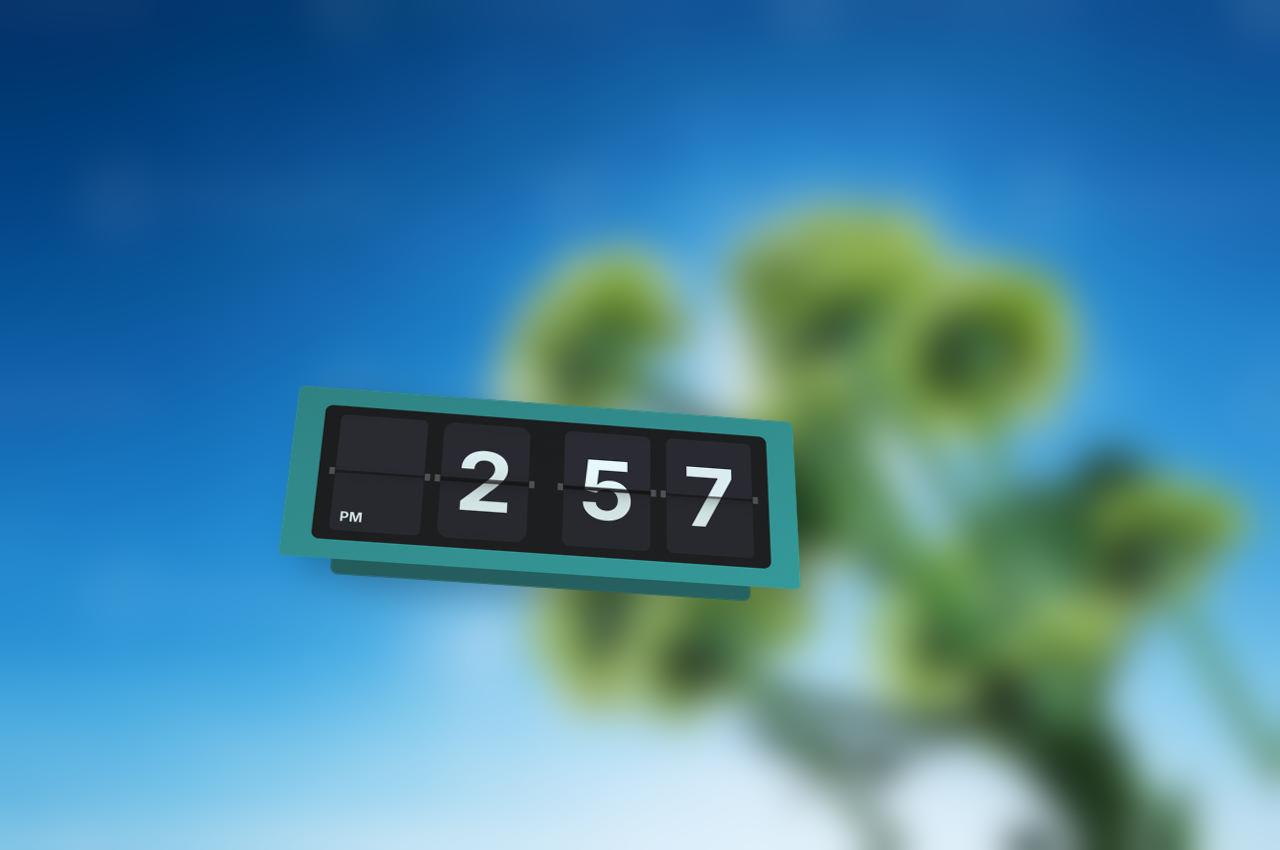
**2:57**
